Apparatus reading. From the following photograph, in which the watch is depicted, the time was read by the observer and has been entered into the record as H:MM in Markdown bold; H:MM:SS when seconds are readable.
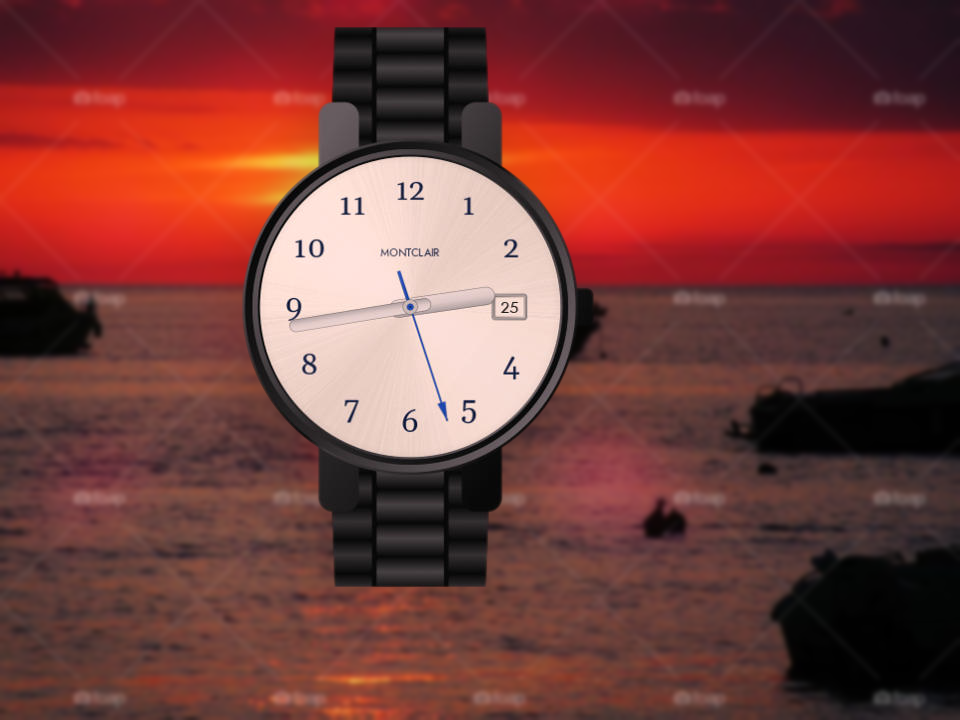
**2:43:27**
